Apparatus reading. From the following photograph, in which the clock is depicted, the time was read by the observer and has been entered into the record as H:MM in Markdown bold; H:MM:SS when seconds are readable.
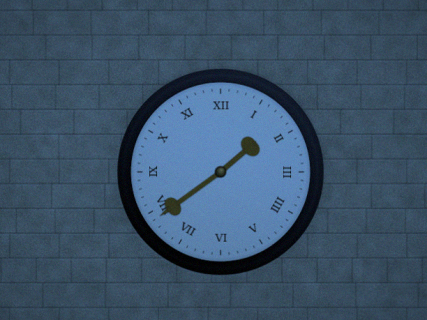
**1:39**
